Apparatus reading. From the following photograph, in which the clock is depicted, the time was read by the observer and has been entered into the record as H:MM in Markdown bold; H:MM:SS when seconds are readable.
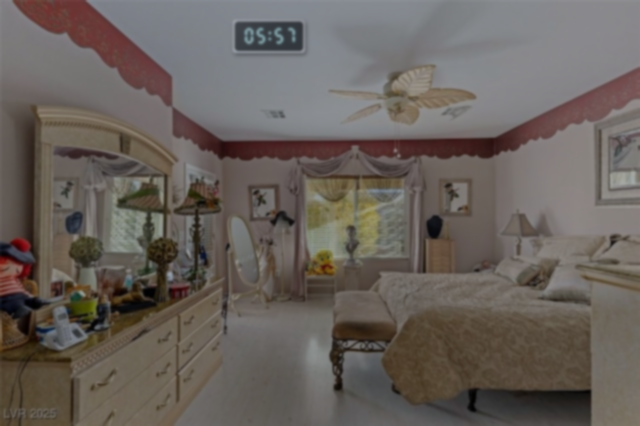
**5:57**
